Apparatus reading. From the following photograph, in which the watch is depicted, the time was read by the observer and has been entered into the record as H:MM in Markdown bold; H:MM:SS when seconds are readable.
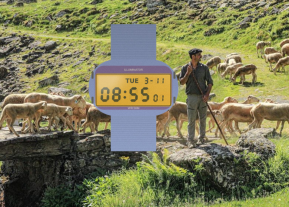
**8:55:01**
